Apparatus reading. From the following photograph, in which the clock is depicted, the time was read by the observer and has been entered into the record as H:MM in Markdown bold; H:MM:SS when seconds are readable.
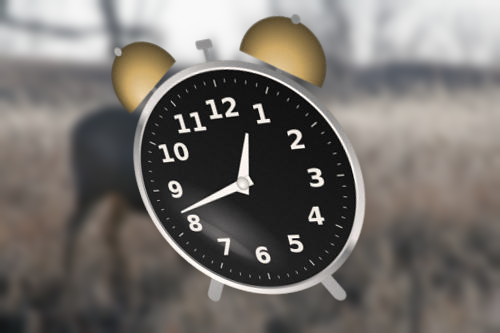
**12:42**
